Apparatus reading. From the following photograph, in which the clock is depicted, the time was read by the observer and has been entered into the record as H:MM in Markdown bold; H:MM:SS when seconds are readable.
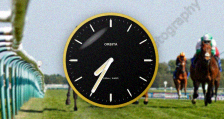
**7:35**
